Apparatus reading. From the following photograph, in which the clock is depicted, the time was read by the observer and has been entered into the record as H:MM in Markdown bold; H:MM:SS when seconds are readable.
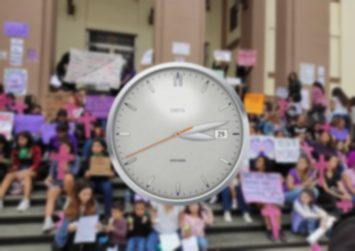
**3:12:41**
